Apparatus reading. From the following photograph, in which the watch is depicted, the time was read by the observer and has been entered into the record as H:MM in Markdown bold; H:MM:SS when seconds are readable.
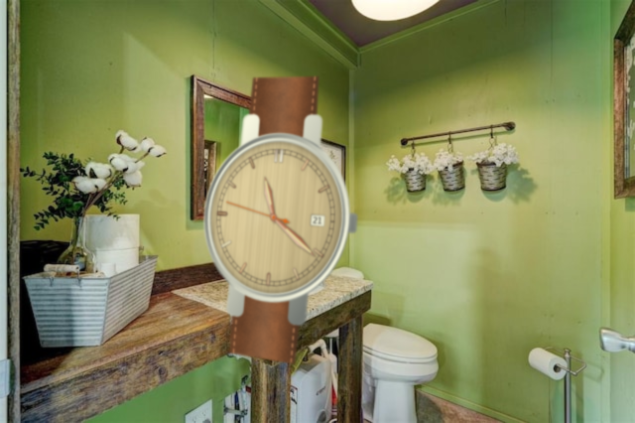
**11:20:47**
